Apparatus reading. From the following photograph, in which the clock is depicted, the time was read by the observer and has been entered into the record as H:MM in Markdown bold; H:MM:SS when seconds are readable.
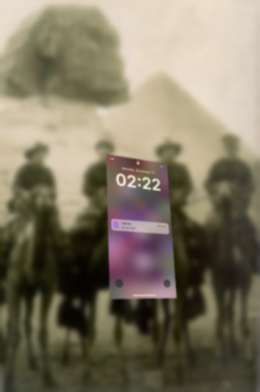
**2:22**
